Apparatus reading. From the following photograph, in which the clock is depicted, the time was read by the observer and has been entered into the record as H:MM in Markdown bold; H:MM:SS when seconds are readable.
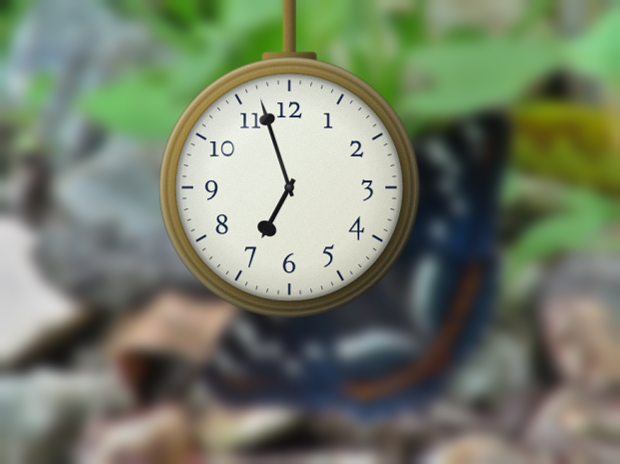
**6:57**
